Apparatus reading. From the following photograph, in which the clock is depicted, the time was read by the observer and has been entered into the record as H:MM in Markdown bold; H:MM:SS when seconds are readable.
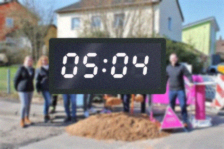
**5:04**
